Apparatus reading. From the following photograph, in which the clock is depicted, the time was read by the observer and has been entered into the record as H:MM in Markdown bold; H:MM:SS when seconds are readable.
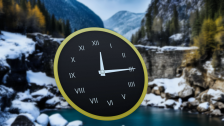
**12:15**
